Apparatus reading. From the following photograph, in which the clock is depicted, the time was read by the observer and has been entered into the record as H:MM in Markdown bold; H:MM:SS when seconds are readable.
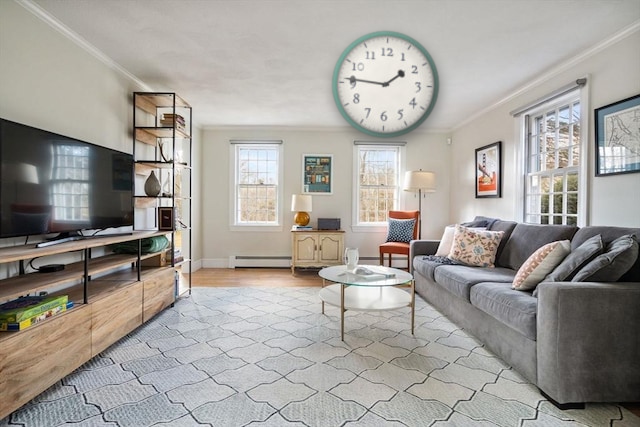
**1:46**
